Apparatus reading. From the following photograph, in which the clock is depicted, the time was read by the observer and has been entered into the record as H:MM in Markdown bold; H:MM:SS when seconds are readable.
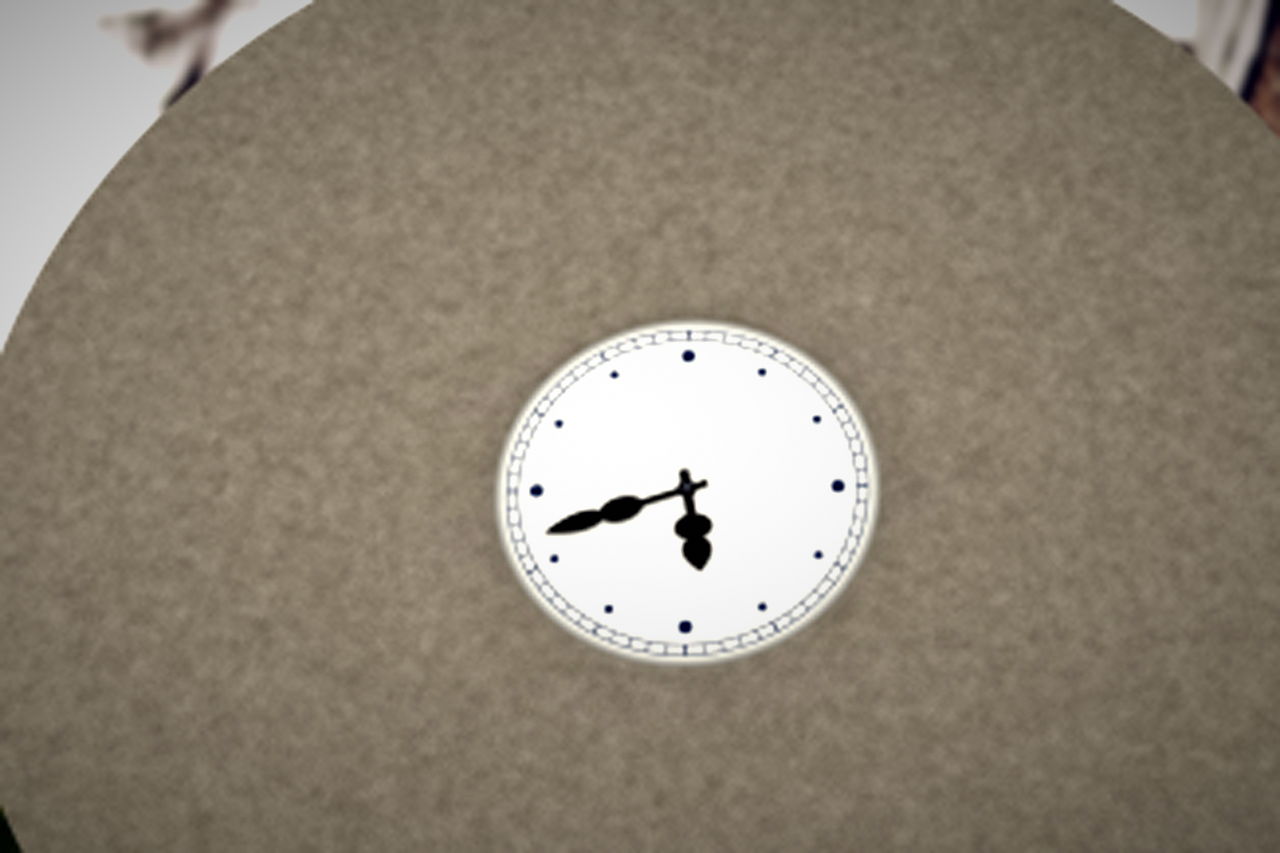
**5:42**
